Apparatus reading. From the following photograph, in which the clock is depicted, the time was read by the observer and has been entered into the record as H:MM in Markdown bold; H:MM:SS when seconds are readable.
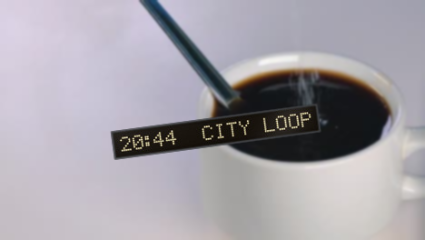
**20:44**
